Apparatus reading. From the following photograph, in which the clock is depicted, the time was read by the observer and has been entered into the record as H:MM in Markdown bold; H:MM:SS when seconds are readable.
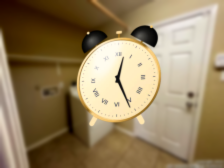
**12:26**
